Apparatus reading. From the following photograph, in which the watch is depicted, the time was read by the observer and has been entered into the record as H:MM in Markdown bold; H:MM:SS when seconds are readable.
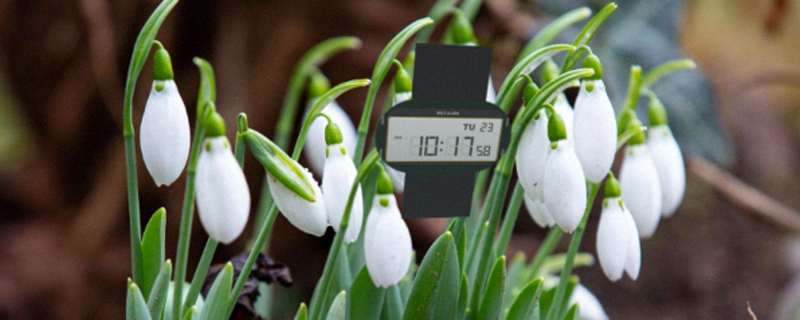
**10:17:58**
